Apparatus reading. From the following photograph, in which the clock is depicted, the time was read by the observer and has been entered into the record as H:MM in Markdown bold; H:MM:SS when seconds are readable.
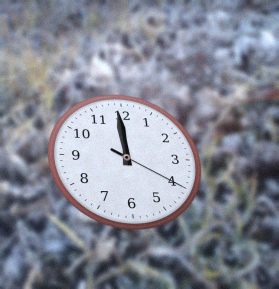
**11:59:20**
